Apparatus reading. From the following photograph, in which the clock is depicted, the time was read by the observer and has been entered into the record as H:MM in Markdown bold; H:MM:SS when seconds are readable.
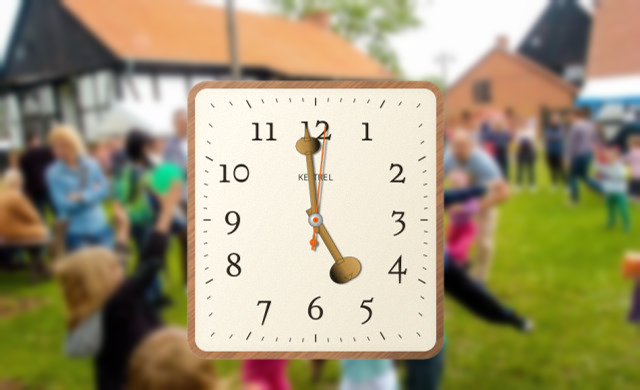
**4:59:01**
